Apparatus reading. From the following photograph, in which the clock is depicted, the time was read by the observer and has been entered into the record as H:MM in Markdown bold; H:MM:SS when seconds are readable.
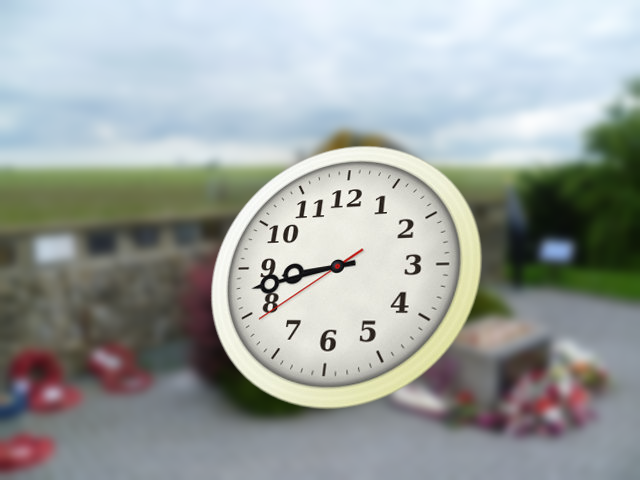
**8:42:39**
